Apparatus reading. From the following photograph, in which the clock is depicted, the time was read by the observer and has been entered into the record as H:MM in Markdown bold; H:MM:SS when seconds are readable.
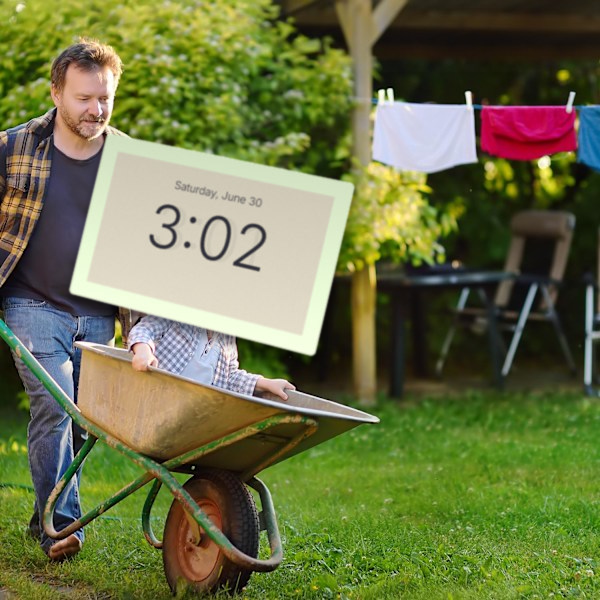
**3:02**
